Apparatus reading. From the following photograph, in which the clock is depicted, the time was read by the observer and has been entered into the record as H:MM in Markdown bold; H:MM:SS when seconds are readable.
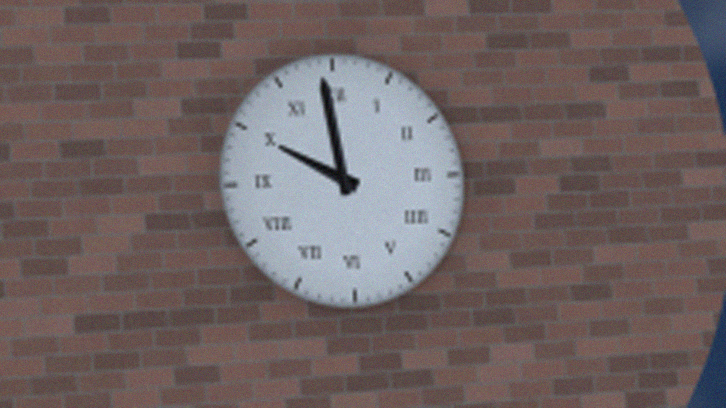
**9:59**
